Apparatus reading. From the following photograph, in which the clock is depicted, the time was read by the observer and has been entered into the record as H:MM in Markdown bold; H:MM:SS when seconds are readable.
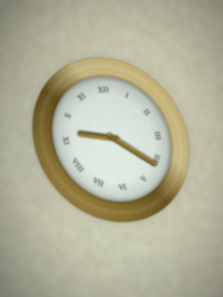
**9:21**
